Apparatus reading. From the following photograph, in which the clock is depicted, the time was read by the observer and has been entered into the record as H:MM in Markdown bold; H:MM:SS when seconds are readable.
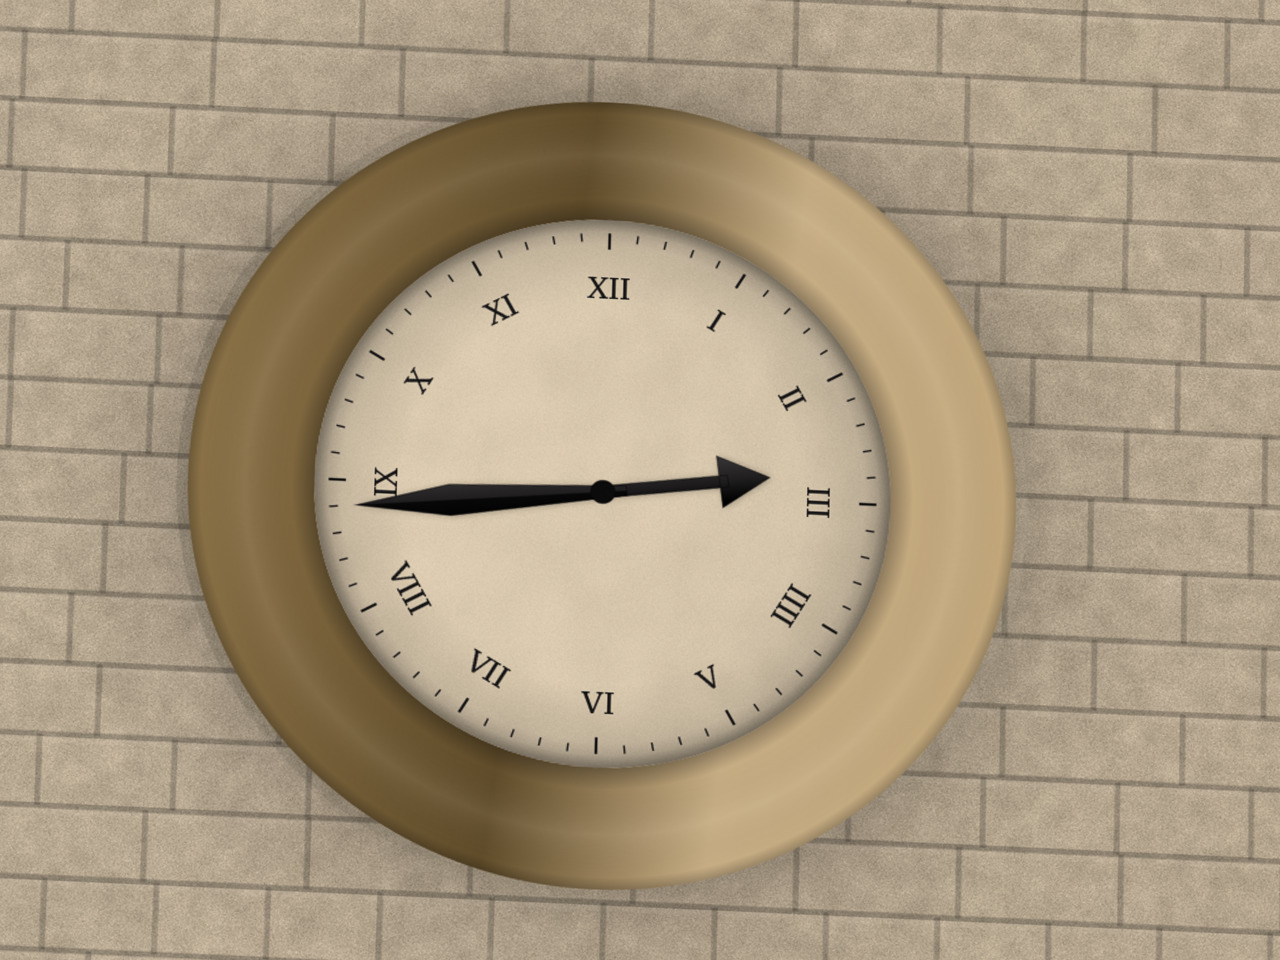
**2:44**
